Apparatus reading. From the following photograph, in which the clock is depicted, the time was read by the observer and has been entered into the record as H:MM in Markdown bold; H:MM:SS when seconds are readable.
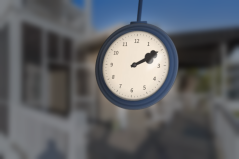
**2:10**
